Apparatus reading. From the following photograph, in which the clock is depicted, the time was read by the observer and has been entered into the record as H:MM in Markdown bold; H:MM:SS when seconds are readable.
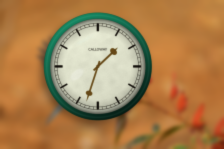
**1:33**
